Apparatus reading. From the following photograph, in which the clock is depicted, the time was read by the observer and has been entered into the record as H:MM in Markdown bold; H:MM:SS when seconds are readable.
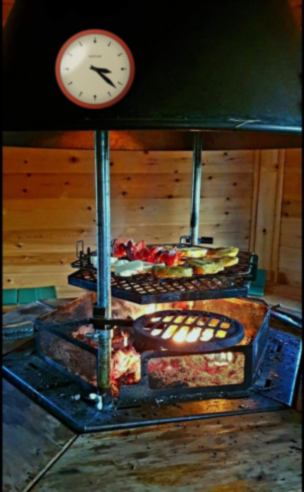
**3:22**
